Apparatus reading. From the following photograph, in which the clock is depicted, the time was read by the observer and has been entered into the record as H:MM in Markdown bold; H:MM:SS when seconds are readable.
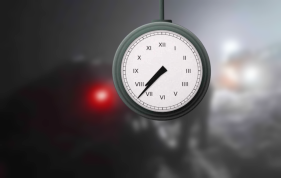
**7:37**
